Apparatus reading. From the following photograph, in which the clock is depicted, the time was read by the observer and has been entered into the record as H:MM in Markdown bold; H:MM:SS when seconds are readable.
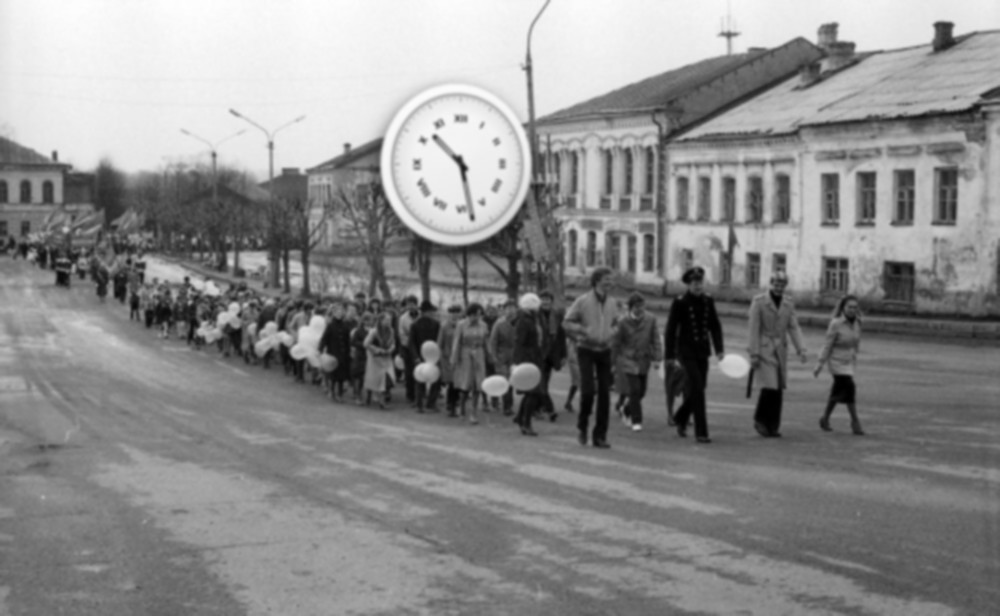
**10:28**
